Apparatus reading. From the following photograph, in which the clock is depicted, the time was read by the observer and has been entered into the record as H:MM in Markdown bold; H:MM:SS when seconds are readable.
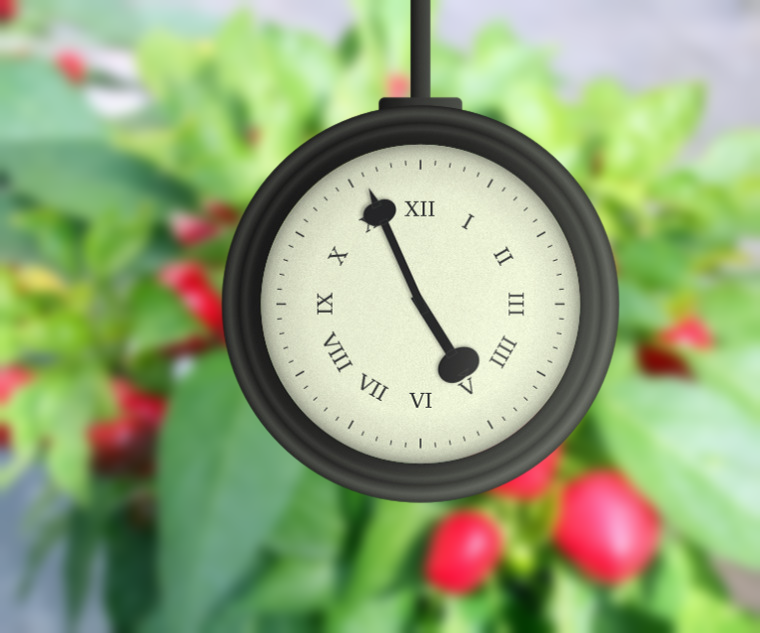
**4:56**
